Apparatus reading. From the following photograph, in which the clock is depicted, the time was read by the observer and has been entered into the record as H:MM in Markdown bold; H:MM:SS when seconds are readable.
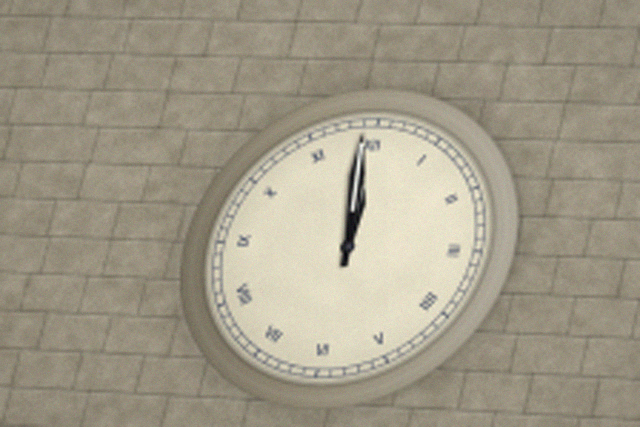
**11:59**
